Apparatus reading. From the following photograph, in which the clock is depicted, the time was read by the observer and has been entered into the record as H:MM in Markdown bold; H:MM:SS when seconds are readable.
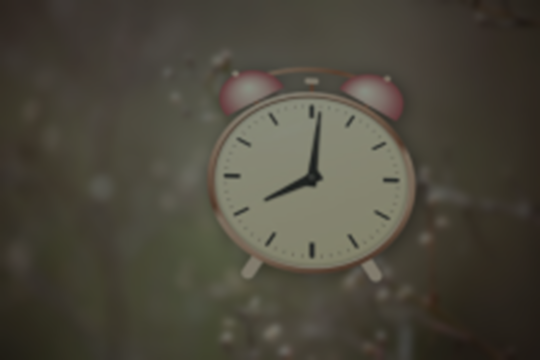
**8:01**
